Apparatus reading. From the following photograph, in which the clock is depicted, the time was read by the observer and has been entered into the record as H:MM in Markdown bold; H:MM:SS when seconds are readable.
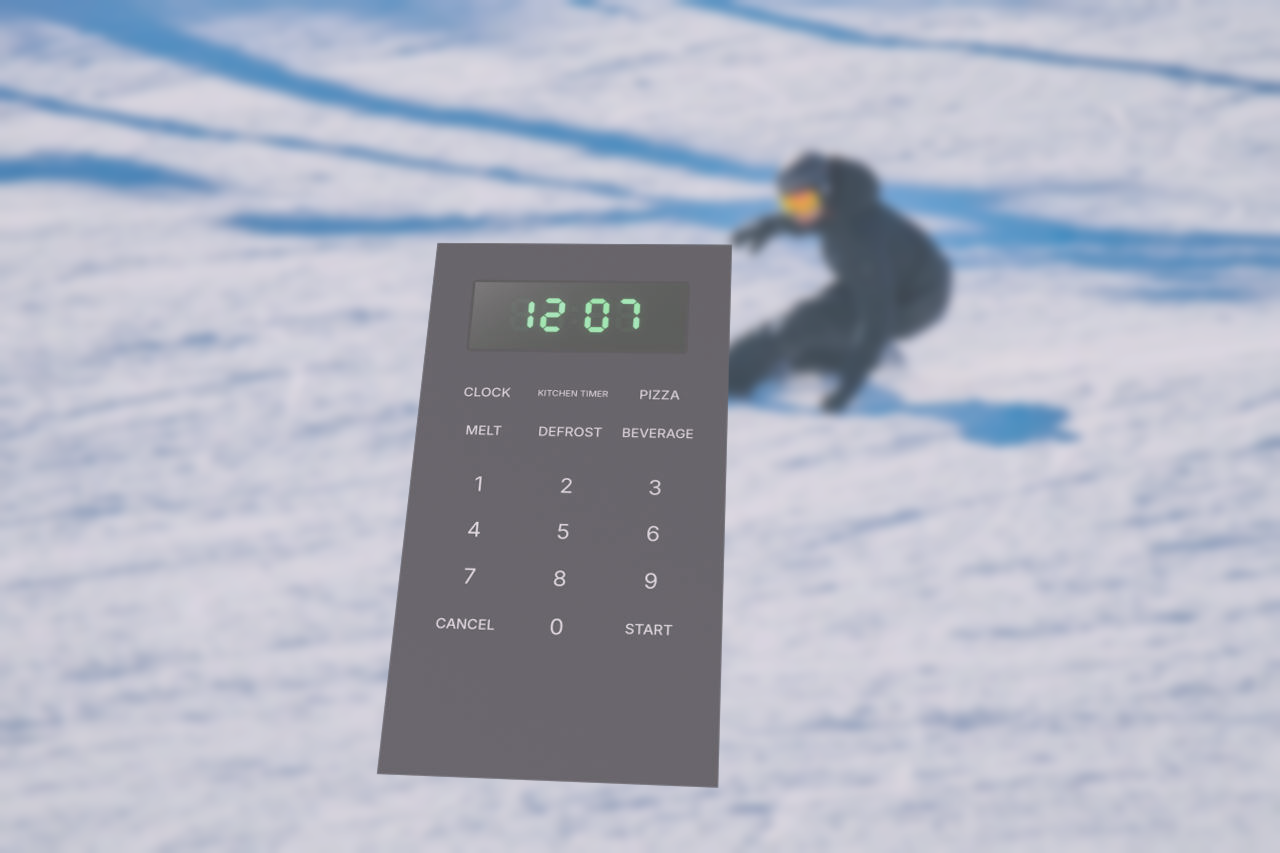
**12:07**
